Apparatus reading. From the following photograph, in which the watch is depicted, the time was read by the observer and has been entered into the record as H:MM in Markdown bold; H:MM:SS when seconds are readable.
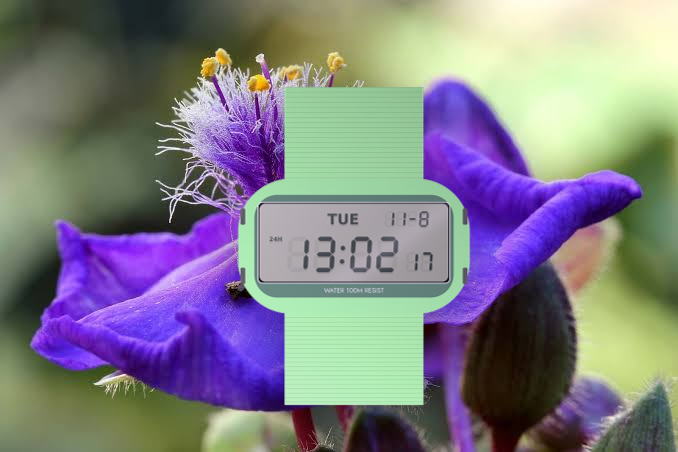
**13:02:17**
